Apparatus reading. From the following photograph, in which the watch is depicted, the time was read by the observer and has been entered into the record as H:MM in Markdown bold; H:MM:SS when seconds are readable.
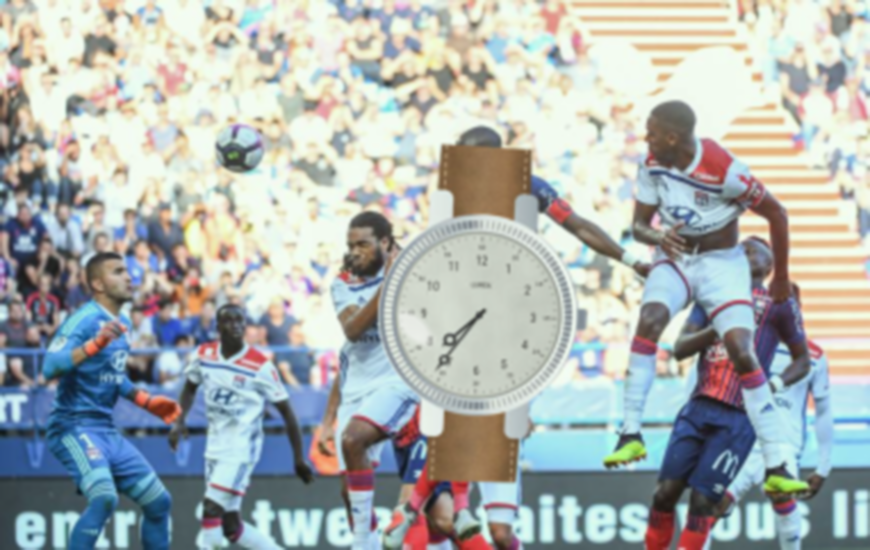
**7:36**
